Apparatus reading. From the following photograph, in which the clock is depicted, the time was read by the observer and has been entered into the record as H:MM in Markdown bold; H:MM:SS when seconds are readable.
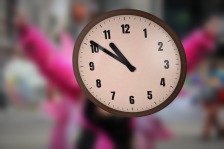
**10:51**
